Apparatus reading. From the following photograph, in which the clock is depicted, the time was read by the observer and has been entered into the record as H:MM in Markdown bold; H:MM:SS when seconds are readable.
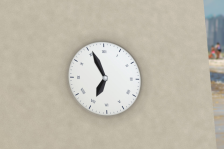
**6:56**
